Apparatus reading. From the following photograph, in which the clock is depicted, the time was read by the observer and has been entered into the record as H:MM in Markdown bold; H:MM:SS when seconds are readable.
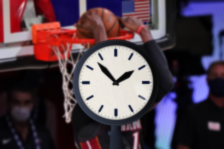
**1:53**
